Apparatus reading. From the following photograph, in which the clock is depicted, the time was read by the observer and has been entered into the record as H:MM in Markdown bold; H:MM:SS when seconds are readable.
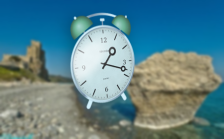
**1:18**
